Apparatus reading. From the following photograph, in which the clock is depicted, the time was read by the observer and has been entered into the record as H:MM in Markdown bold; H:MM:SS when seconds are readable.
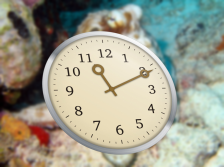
**11:11**
